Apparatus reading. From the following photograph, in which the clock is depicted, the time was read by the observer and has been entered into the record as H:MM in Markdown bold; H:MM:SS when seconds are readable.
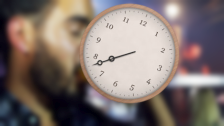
**7:38**
